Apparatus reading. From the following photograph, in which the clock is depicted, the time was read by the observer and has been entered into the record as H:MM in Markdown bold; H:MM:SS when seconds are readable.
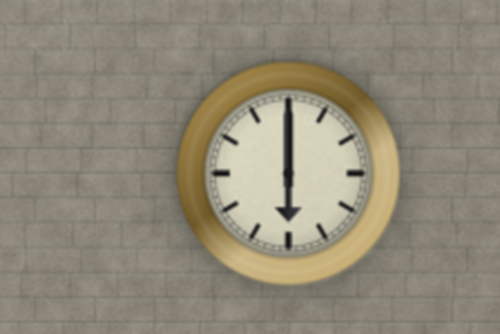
**6:00**
